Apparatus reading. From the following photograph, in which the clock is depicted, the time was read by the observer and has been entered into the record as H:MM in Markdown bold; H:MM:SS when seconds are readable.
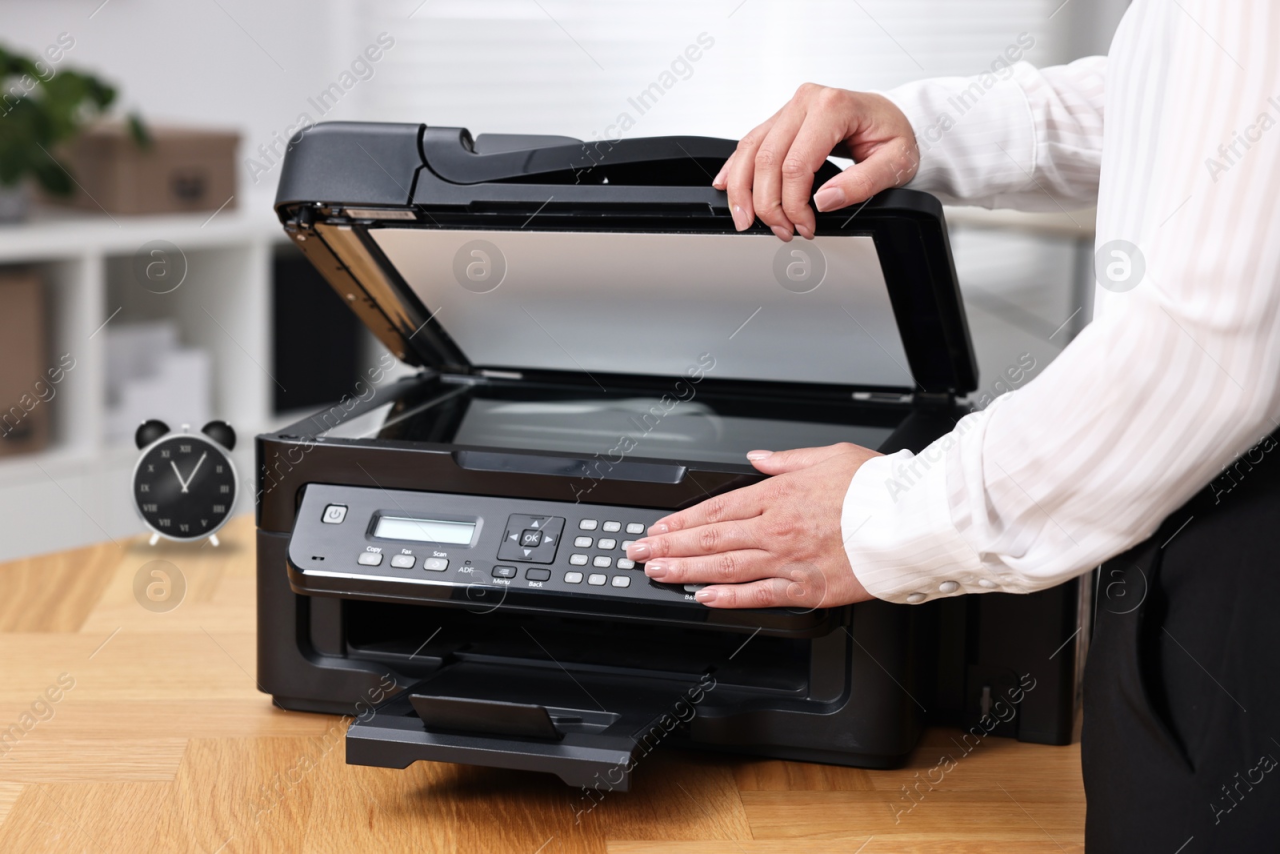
**11:05**
